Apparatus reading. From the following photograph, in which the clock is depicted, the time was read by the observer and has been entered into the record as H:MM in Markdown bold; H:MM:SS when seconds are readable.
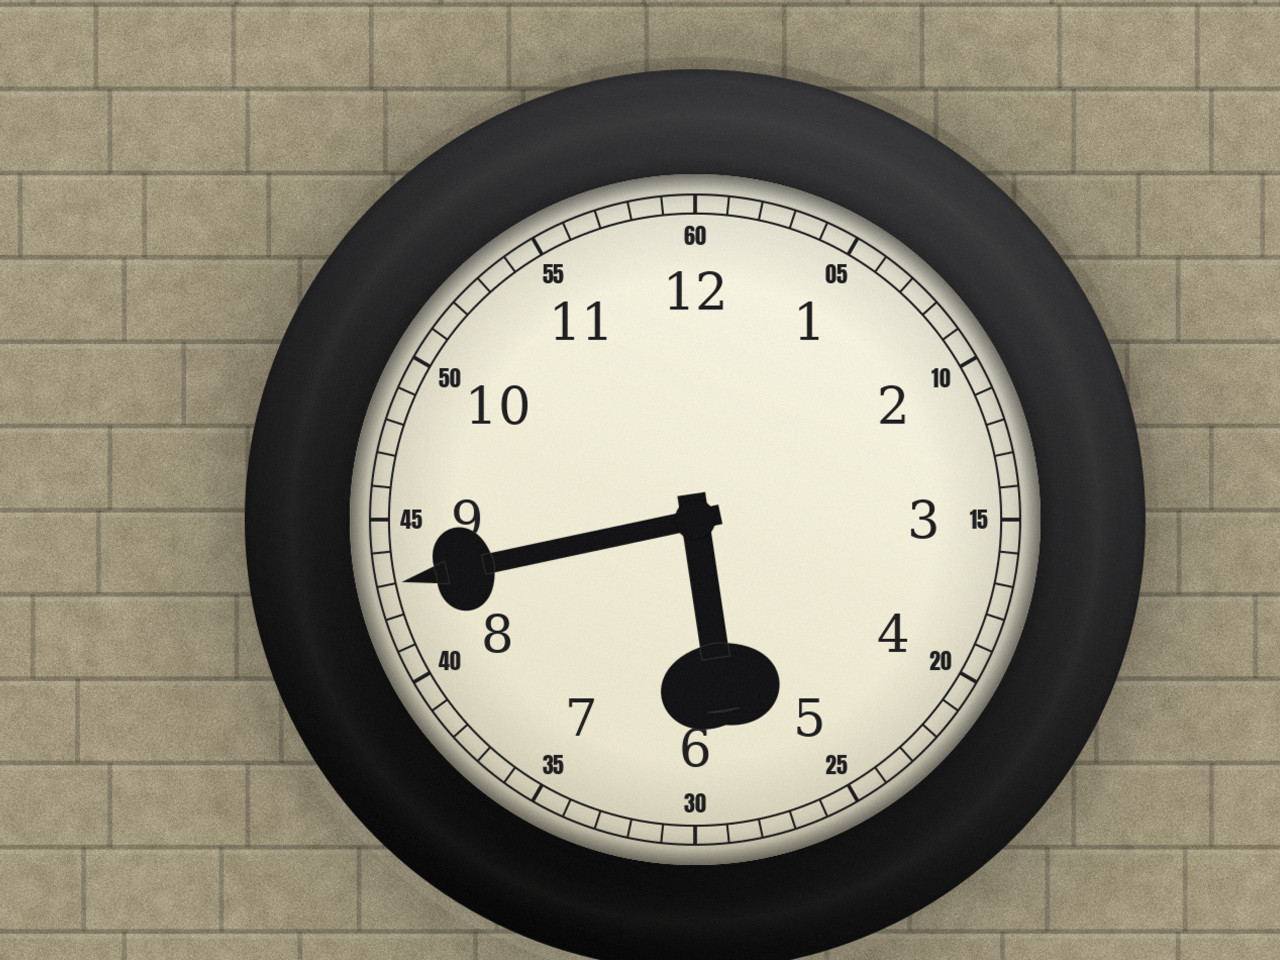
**5:43**
